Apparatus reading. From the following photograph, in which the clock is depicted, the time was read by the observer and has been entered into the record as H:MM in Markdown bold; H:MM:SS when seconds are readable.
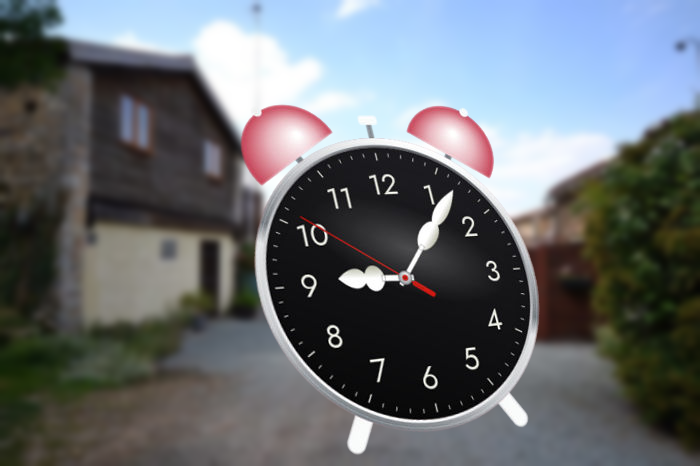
**9:06:51**
